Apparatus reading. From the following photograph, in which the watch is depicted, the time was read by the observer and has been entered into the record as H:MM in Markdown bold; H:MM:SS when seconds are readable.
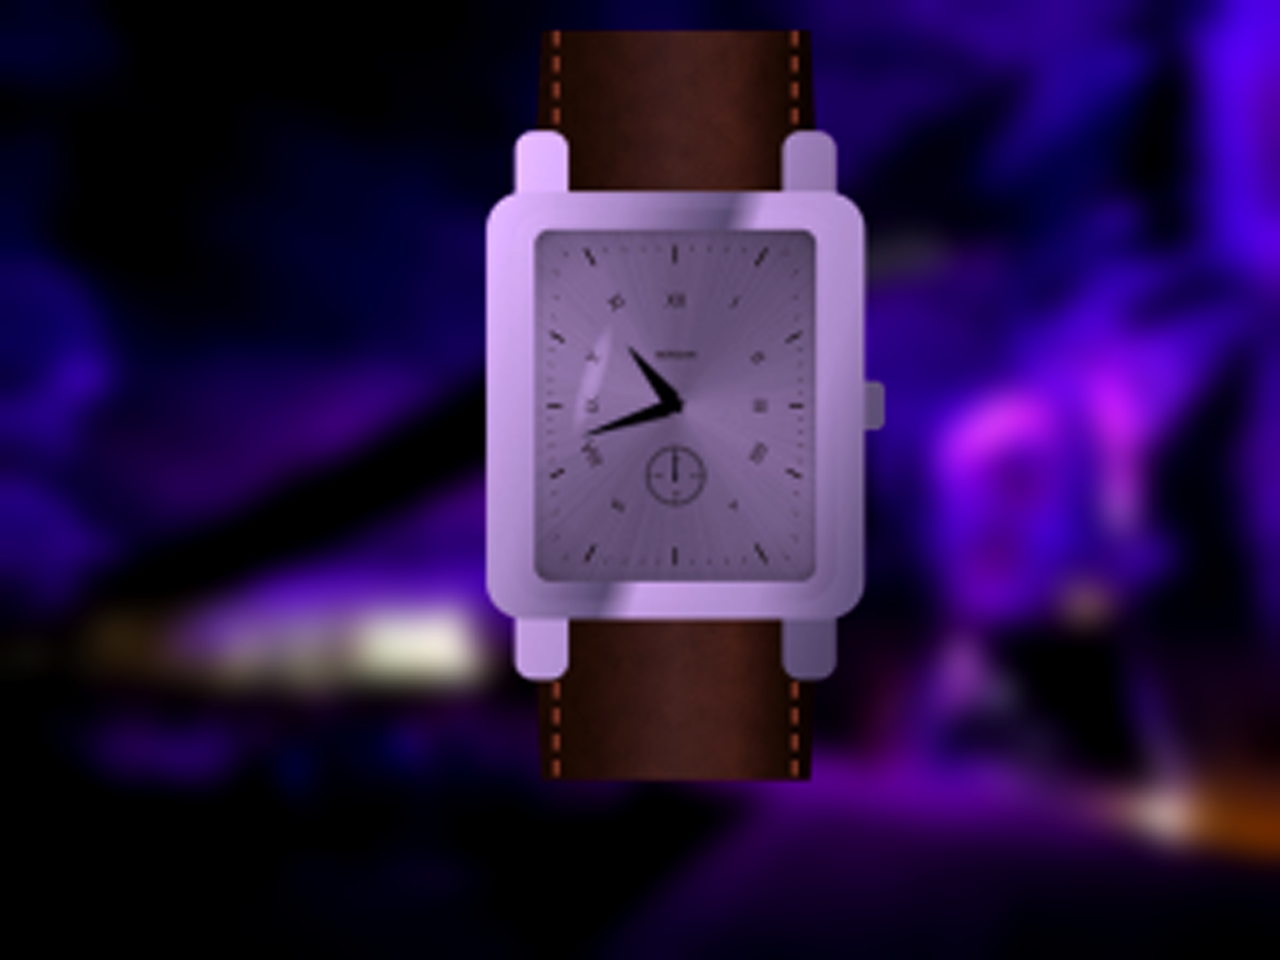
**10:42**
